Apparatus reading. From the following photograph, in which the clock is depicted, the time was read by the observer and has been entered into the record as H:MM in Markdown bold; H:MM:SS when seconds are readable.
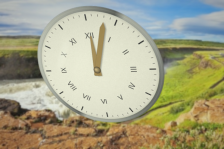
**12:03**
